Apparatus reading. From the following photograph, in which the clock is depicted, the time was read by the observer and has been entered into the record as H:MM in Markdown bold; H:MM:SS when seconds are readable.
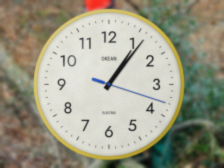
**1:06:18**
